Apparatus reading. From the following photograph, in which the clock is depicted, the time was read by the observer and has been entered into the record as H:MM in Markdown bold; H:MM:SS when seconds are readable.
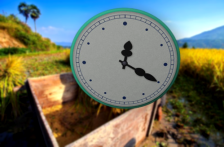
**12:20**
